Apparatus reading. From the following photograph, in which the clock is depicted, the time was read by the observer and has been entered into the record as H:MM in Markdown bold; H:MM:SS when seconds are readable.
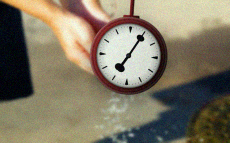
**7:05**
